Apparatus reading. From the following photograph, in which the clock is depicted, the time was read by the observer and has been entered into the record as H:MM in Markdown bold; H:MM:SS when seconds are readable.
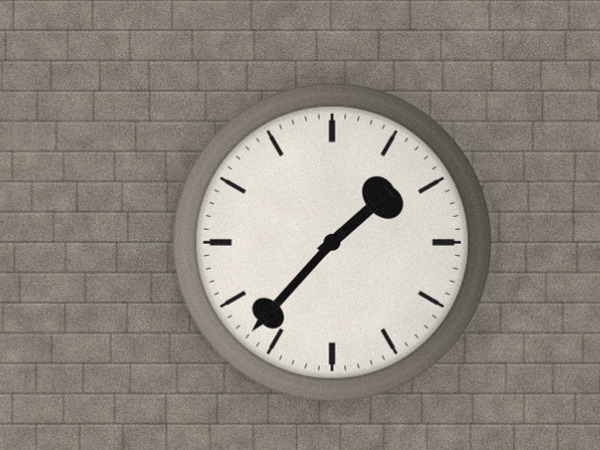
**1:37**
